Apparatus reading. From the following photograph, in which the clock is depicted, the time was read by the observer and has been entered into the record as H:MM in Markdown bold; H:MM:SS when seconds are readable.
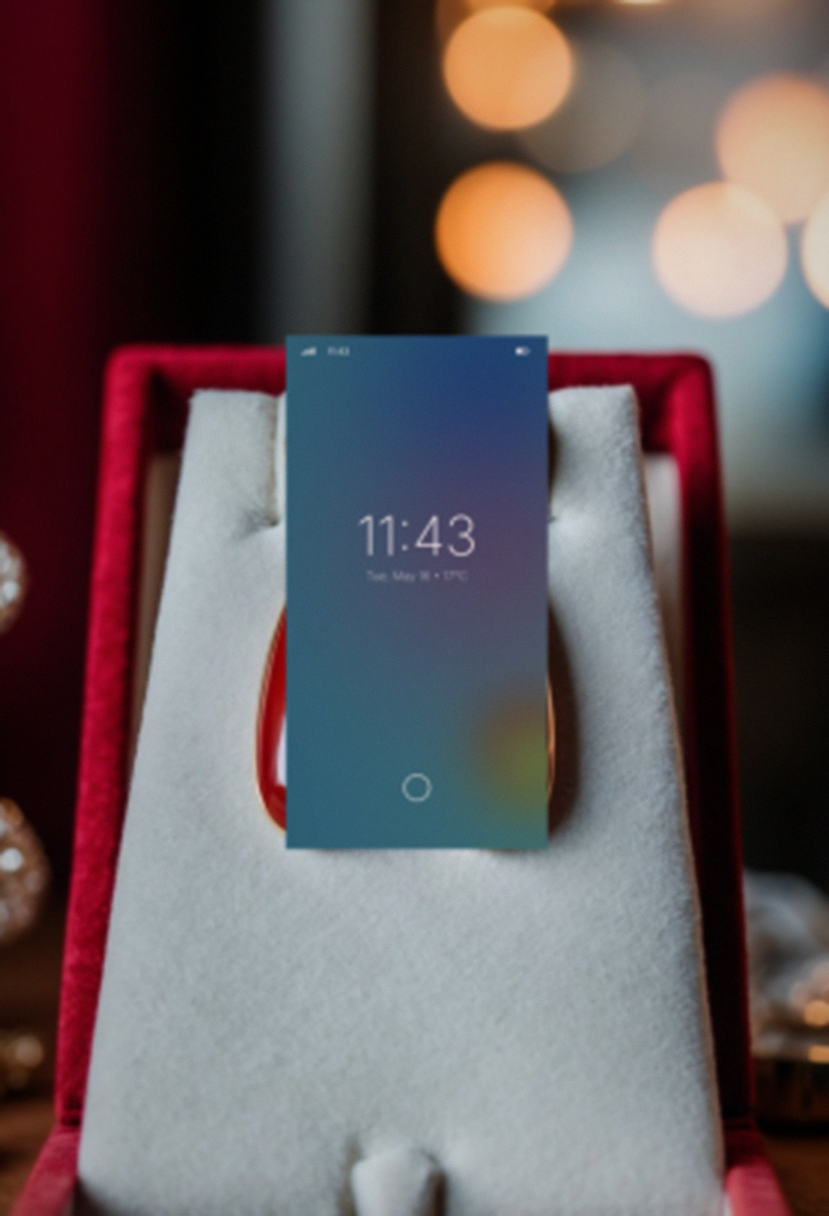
**11:43**
